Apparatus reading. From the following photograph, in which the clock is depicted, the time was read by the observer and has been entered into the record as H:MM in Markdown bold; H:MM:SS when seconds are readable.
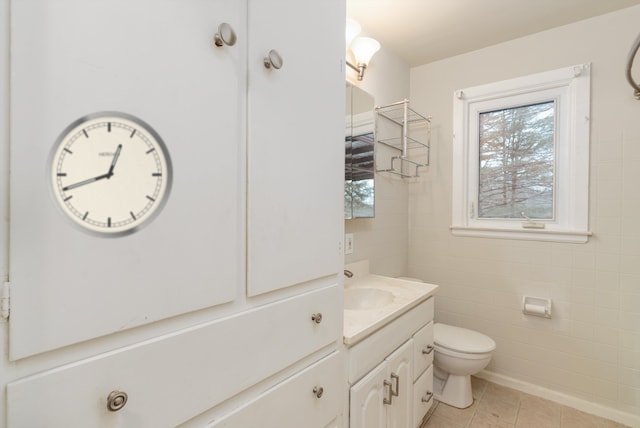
**12:42**
